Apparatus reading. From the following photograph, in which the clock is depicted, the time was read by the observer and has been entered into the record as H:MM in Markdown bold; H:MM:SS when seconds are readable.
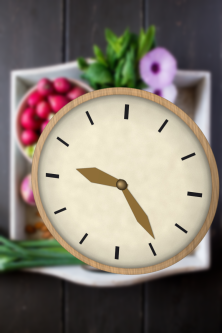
**9:24**
